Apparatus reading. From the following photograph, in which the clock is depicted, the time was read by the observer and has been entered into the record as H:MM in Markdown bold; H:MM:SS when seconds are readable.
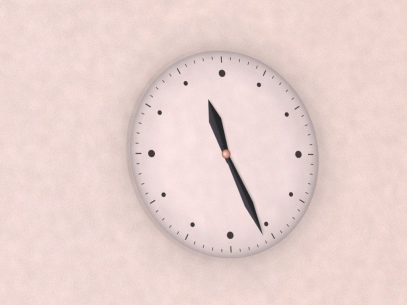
**11:26**
